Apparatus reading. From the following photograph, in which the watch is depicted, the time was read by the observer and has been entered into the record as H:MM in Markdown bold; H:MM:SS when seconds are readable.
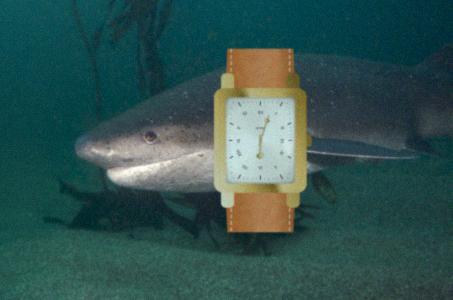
**6:03**
